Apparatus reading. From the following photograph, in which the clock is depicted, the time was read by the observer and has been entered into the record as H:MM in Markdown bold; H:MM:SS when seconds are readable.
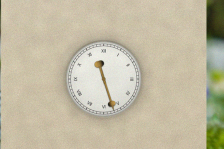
**11:27**
